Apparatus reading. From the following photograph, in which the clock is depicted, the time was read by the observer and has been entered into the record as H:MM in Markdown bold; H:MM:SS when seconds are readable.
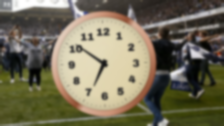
**6:51**
